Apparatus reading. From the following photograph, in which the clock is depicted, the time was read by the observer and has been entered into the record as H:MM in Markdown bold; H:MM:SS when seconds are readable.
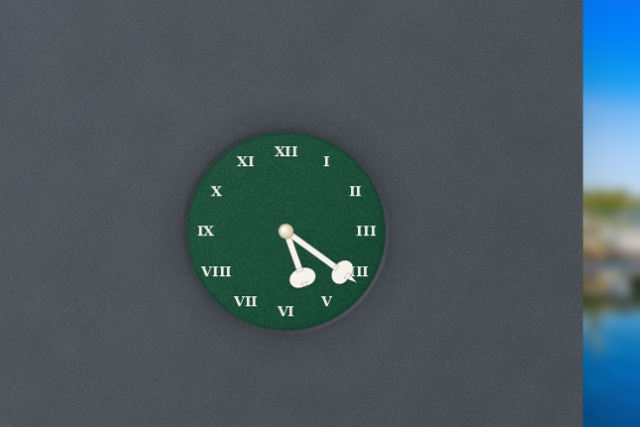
**5:21**
